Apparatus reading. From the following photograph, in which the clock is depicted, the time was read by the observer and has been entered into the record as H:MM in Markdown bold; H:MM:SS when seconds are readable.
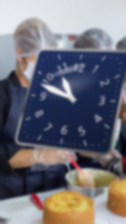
**10:48**
